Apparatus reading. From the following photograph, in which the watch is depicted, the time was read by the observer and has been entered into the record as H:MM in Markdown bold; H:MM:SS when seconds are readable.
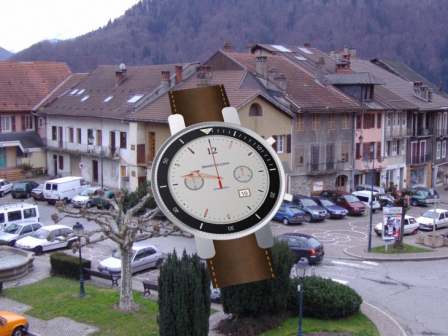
**9:47**
